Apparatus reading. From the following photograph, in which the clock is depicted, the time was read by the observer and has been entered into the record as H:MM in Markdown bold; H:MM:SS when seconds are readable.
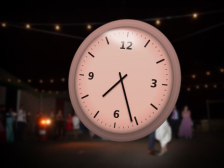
**7:26**
